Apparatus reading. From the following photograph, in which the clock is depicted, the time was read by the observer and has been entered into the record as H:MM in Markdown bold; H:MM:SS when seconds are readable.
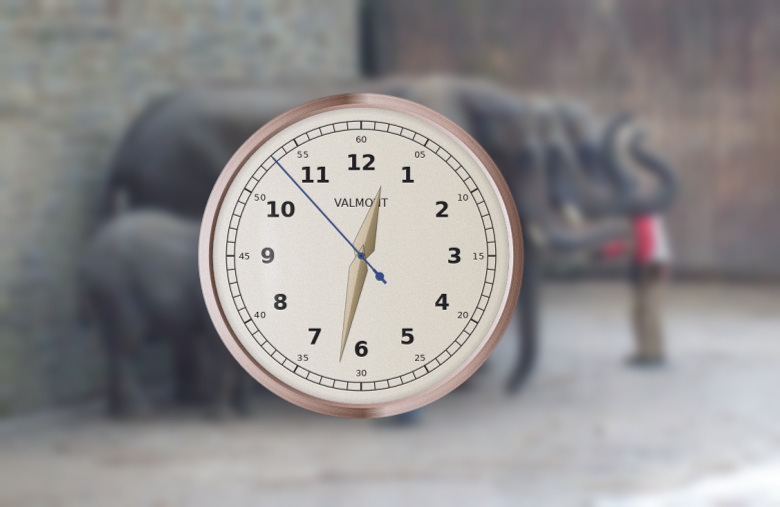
**12:31:53**
